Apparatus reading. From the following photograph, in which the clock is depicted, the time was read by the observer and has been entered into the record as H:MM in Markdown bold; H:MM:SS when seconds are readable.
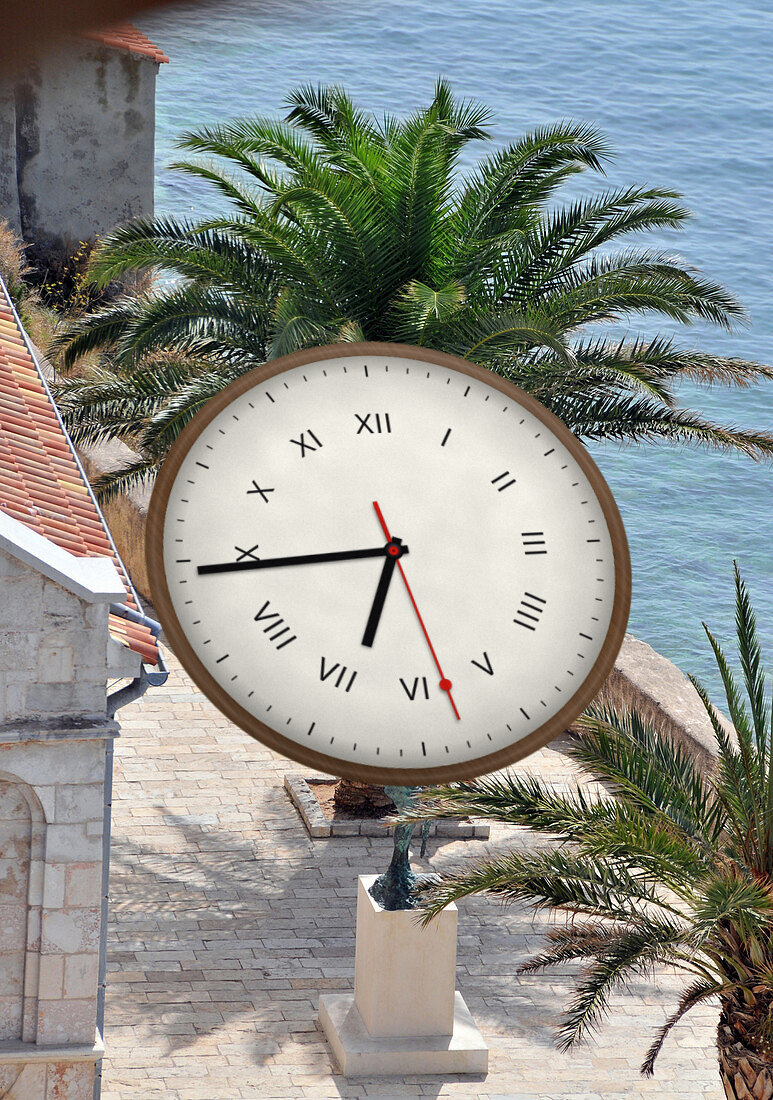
**6:44:28**
